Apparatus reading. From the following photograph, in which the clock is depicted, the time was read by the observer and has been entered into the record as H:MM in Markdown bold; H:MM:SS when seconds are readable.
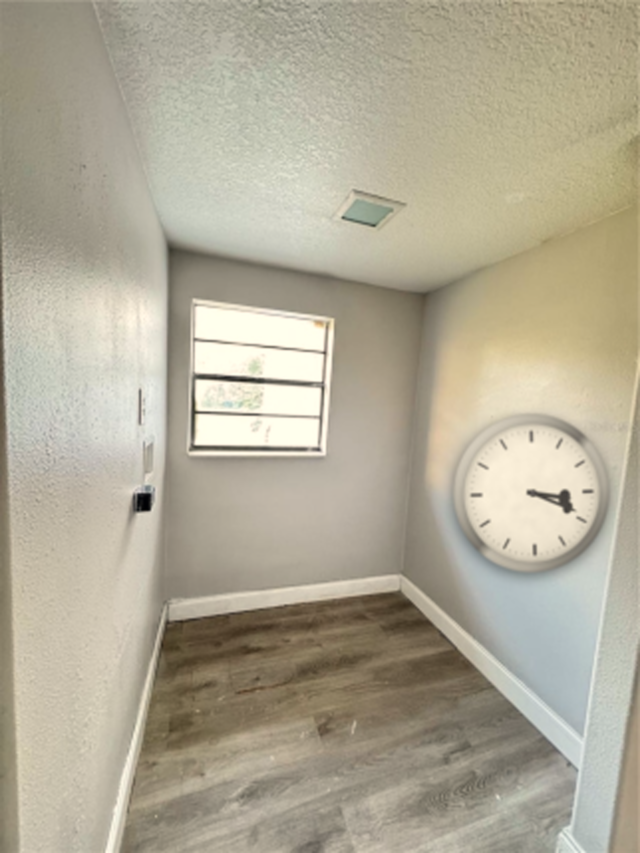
**3:19**
